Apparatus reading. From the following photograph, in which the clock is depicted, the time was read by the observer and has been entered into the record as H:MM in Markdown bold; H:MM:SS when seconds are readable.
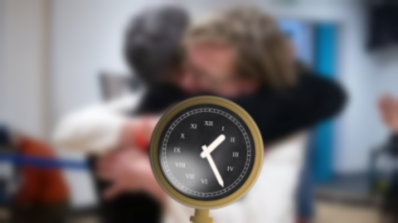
**1:25**
